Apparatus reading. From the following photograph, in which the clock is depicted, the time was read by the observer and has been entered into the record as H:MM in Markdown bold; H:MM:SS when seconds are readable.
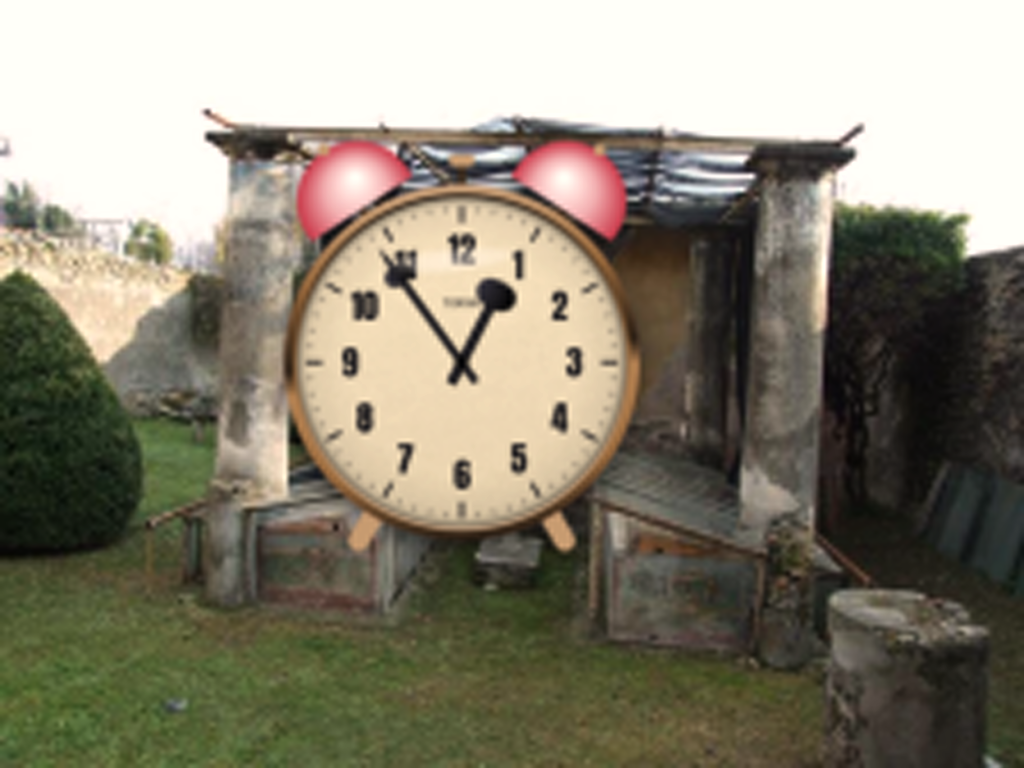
**12:54**
